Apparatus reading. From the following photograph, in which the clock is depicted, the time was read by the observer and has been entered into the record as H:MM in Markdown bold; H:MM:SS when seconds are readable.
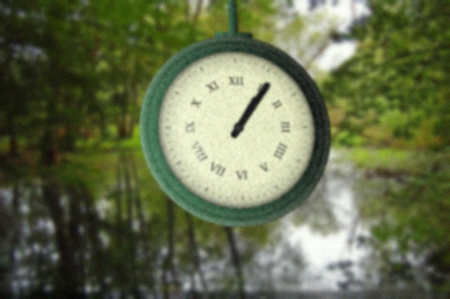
**1:06**
